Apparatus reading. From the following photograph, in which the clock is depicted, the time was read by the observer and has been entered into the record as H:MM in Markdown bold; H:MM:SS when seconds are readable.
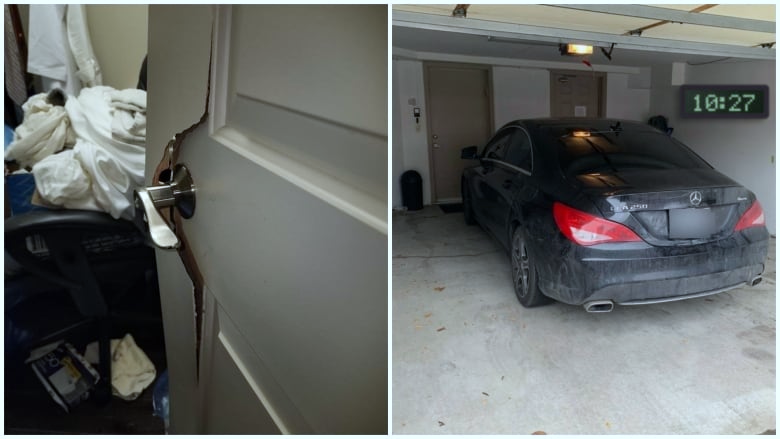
**10:27**
